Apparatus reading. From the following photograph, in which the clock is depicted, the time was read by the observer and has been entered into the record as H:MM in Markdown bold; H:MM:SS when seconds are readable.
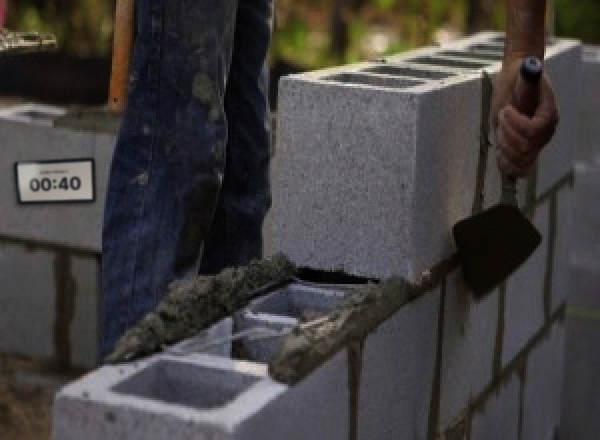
**0:40**
